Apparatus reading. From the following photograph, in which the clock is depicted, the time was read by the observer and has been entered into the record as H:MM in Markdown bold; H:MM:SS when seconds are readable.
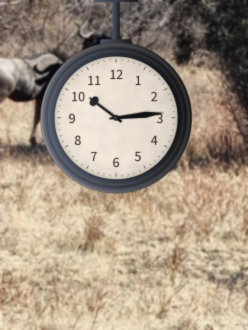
**10:14**
